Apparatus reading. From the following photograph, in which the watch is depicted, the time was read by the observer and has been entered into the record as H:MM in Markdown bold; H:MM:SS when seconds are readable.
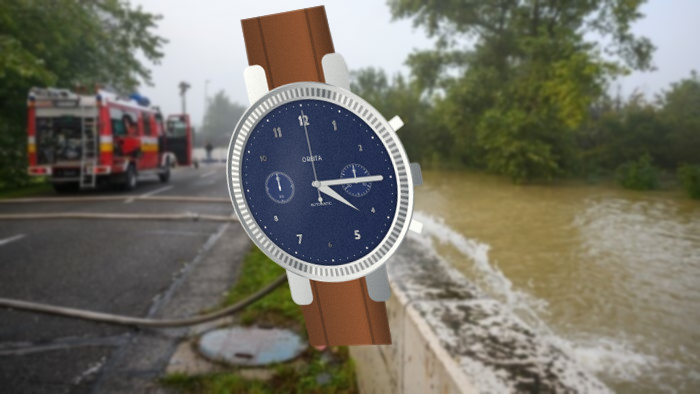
**4:15**
